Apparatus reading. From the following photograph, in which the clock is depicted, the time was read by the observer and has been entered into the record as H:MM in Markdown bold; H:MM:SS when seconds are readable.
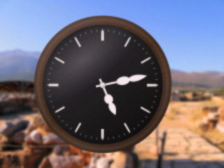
**5:13**
